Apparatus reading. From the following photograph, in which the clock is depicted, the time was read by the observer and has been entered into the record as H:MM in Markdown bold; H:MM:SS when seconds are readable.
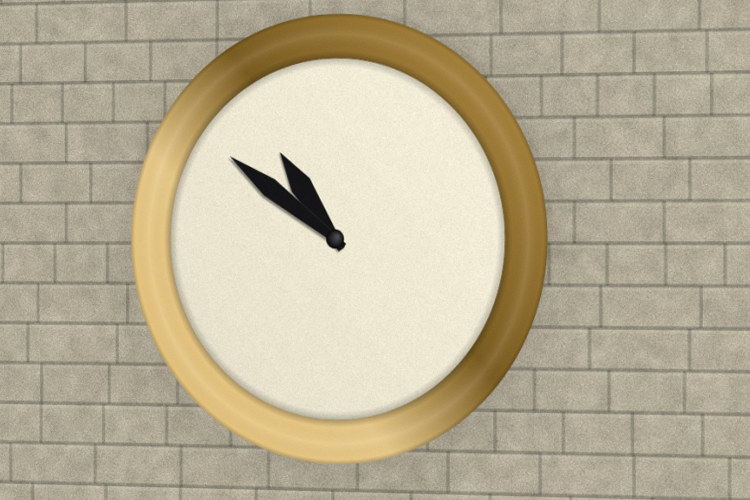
**10:51**
